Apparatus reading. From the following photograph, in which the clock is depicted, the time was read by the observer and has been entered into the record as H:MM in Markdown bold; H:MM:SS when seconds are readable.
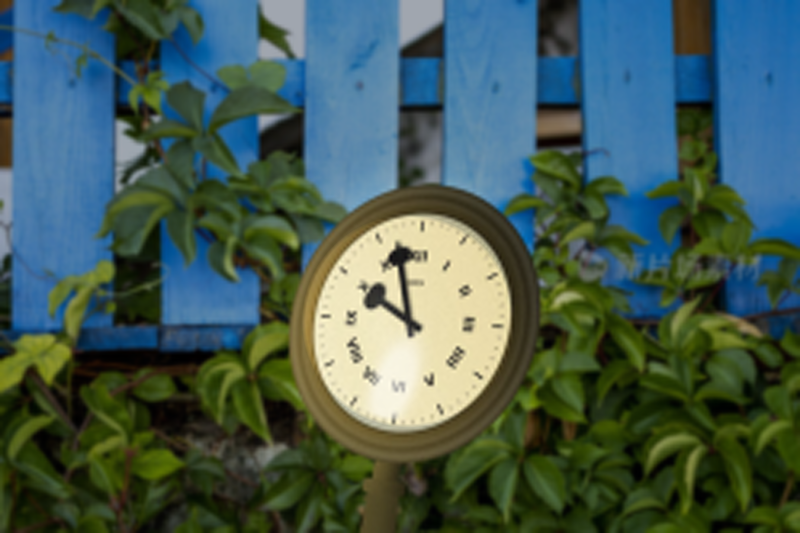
**9:57**
